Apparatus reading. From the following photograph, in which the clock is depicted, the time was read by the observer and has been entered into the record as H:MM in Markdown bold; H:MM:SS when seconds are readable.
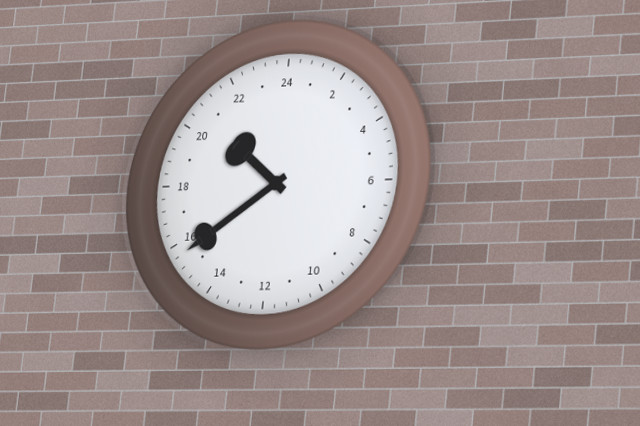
**20:39**
